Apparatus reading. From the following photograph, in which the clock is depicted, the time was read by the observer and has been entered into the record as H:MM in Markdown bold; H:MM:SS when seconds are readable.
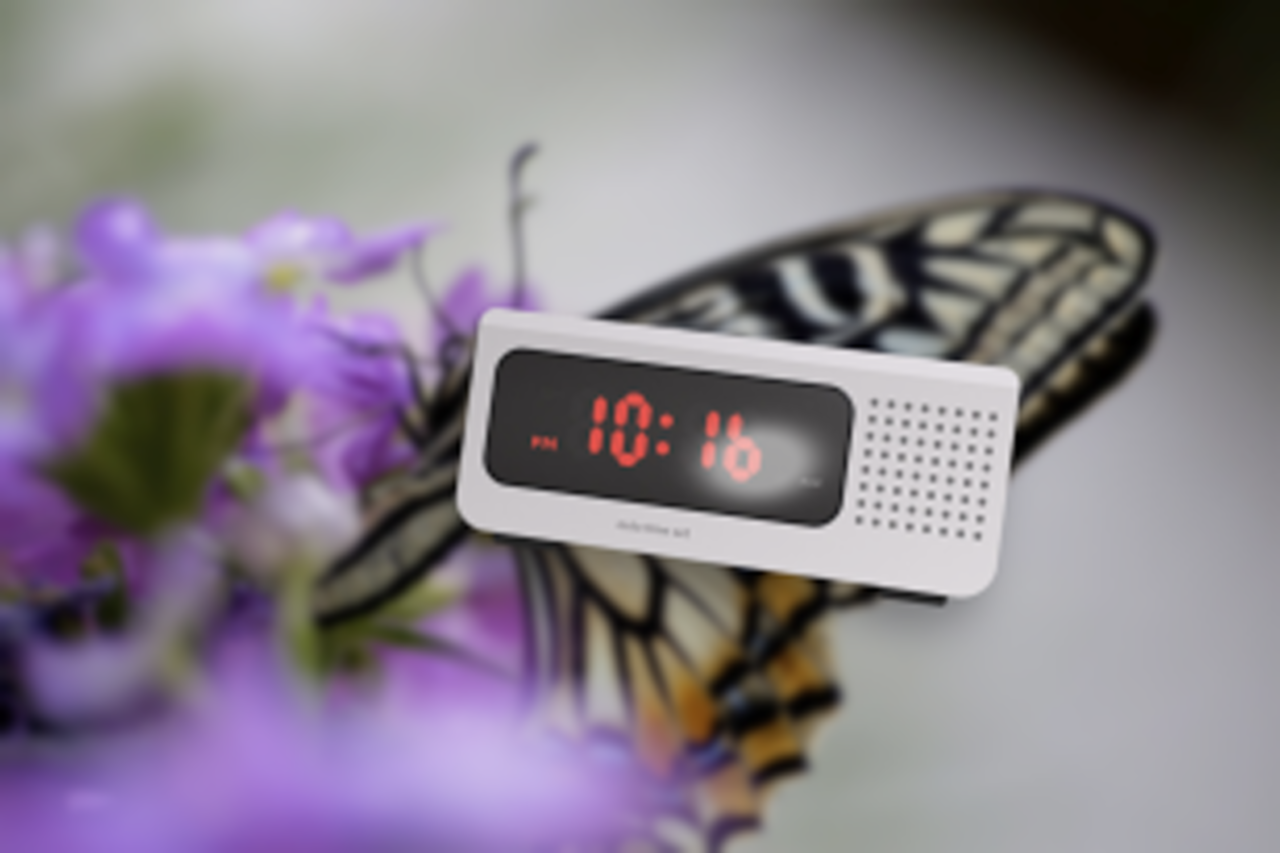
**10:16**
